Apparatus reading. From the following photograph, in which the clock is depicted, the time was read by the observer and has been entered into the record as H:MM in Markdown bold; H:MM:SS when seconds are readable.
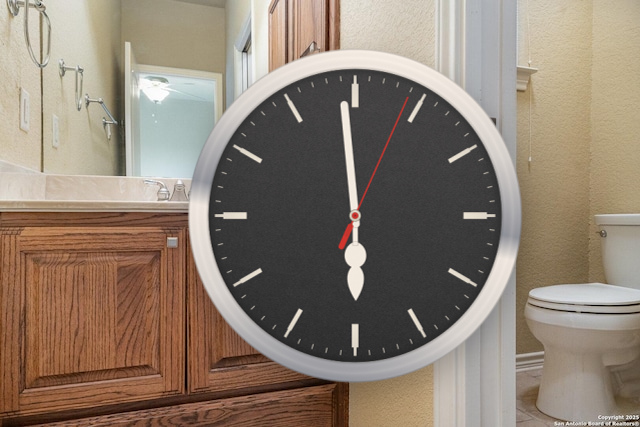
**5:59:04**
